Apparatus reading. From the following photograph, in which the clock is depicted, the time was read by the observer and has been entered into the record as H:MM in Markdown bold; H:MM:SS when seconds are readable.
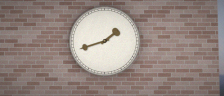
**1:42**
